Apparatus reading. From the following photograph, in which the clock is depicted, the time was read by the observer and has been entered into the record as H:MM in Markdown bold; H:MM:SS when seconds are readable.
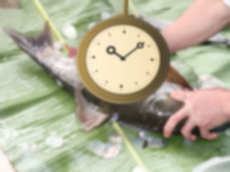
**10:08**
